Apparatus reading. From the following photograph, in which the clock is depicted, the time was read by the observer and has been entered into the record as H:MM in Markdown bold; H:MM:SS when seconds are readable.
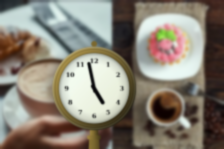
**4:58**
